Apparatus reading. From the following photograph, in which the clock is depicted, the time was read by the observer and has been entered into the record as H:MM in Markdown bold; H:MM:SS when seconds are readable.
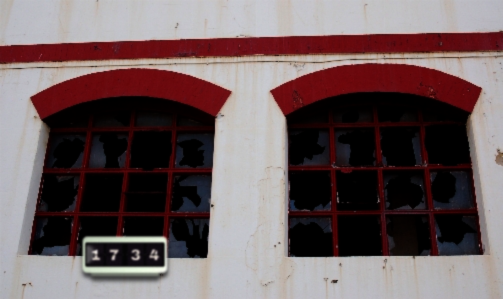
**17:34**
